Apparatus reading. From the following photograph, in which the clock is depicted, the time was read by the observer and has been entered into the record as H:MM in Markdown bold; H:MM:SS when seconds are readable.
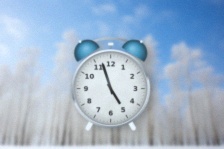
**4:57**
